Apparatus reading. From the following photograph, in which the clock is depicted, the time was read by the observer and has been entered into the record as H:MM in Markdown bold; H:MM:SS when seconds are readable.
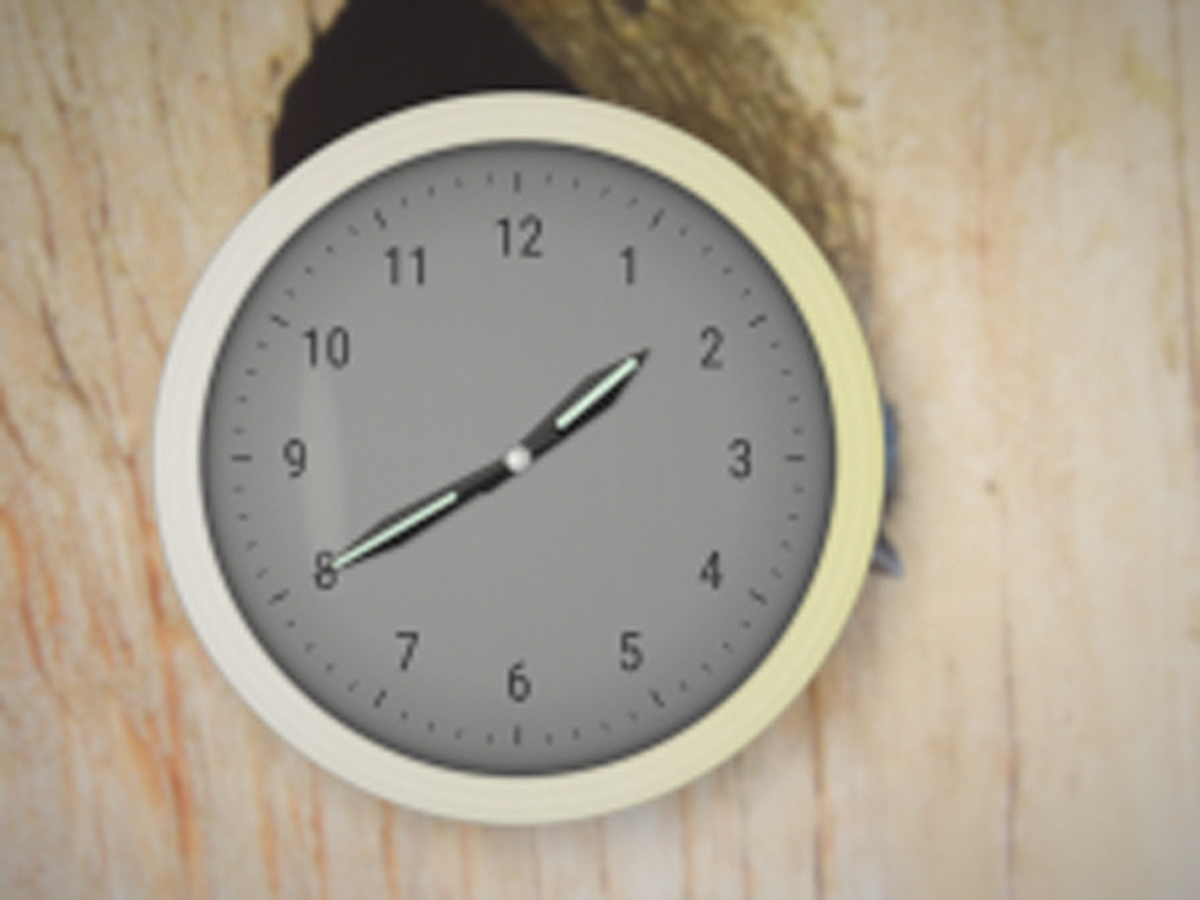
**1:40**
